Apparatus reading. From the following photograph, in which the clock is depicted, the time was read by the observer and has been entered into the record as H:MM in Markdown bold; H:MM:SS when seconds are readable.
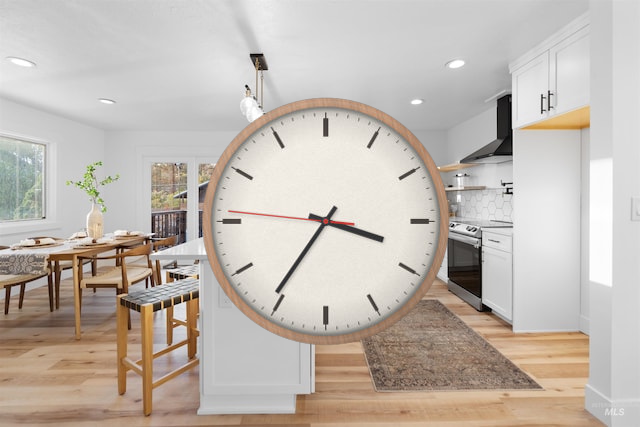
**3:35:46**
